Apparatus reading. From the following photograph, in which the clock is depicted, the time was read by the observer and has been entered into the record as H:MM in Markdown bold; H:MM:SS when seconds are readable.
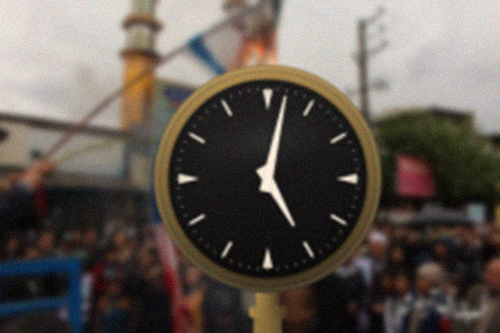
**5:02**
